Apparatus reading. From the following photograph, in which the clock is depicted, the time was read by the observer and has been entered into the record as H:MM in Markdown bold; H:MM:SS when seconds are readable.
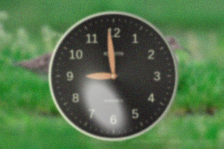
**8:59**
